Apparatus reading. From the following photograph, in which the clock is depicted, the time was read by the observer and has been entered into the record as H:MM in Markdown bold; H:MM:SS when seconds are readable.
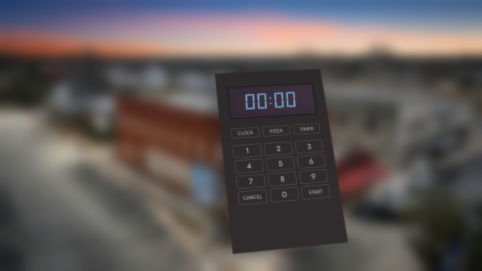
**0:00**
